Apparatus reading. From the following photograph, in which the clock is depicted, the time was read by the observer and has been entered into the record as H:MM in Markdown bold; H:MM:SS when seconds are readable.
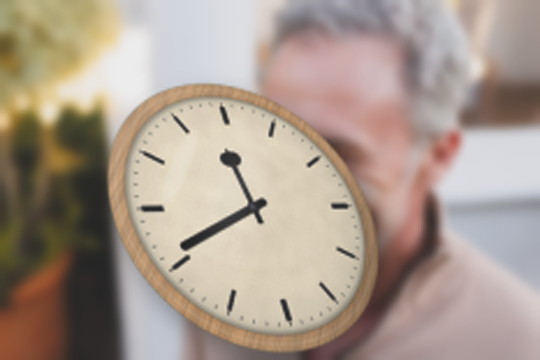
**11:41**
